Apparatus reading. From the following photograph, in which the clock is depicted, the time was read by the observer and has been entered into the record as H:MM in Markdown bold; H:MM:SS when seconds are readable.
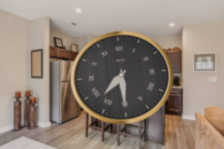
**7:30**
